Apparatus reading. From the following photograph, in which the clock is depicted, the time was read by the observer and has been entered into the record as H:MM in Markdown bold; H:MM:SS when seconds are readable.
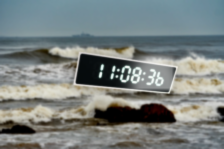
**11:08:36**
